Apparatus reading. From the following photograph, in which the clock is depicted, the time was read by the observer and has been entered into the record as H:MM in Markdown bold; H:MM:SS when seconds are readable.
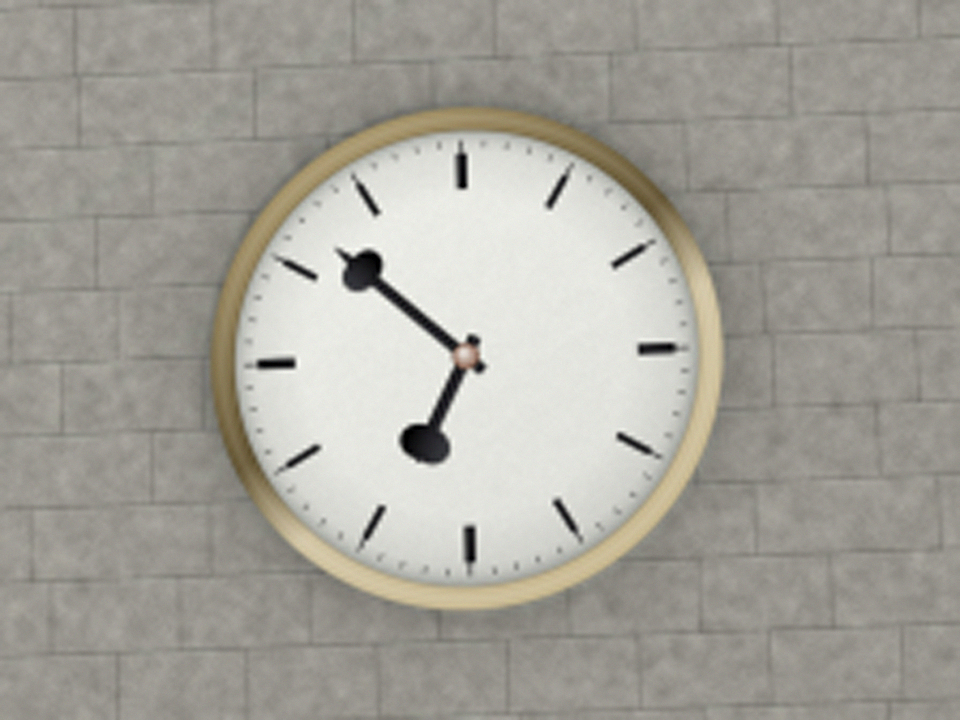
**6:52**
